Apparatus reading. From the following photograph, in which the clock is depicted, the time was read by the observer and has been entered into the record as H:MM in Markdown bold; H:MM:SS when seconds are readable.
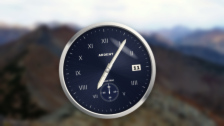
**7:06**
